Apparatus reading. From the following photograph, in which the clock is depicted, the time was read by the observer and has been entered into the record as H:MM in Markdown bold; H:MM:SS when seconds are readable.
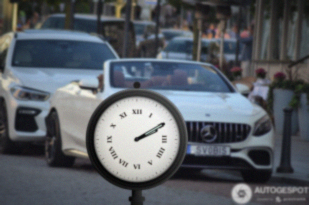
**2:10**
